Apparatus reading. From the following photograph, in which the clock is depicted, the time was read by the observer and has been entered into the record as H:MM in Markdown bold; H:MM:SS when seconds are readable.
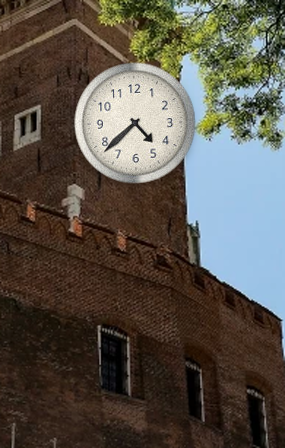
**4:38**
